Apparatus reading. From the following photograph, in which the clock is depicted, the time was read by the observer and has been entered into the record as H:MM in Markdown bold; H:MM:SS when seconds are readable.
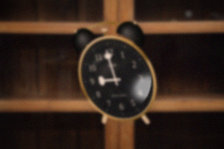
**8:59**
